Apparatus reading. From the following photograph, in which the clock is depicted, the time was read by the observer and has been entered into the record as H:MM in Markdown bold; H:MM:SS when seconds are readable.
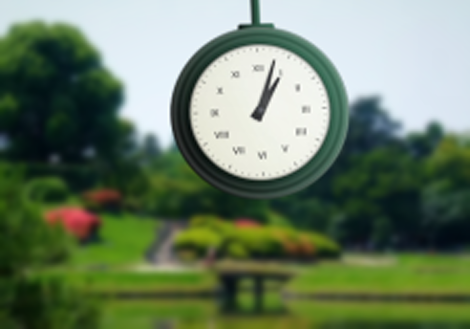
**1:03**
